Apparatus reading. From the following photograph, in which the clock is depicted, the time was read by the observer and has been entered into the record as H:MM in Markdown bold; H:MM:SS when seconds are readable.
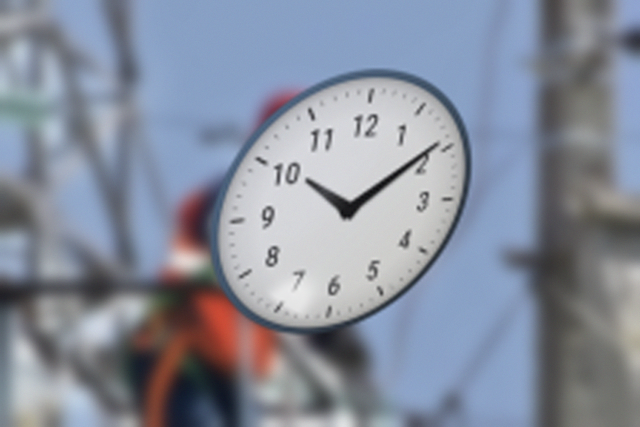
**10:09**
